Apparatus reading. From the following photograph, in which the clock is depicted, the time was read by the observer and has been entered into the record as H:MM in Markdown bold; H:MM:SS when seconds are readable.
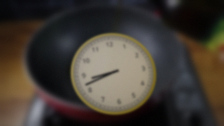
**8:42**
